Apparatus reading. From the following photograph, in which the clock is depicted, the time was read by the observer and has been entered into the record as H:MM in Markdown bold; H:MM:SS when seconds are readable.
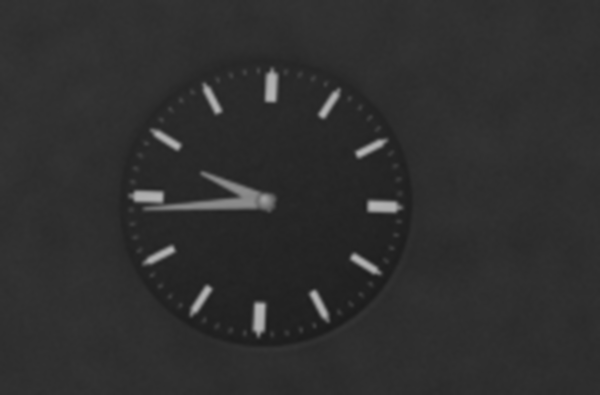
**9:44**
